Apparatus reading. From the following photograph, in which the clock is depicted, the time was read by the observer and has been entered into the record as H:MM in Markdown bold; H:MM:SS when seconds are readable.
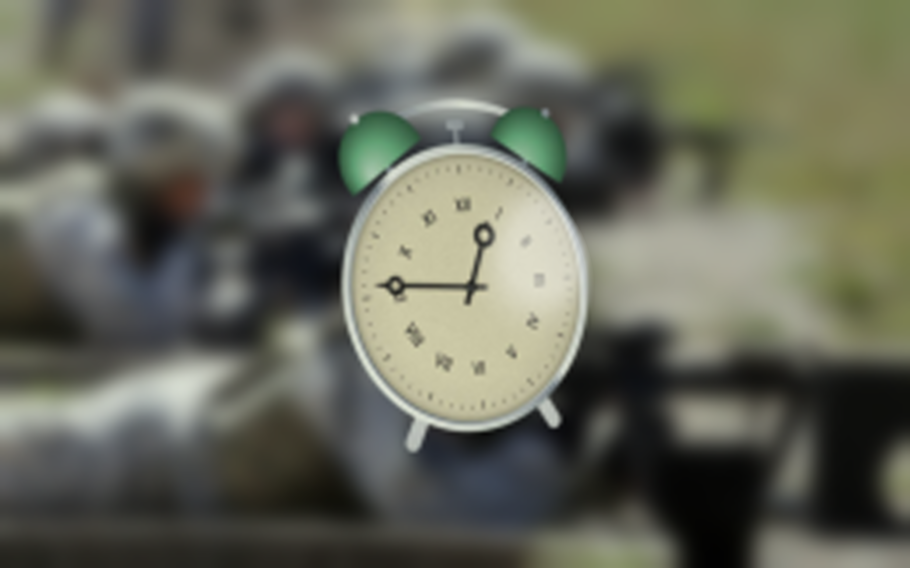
**12:46**
